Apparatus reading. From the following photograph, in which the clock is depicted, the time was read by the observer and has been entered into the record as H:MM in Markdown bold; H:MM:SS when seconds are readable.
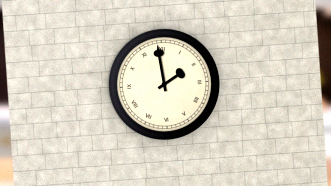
**1:59**
